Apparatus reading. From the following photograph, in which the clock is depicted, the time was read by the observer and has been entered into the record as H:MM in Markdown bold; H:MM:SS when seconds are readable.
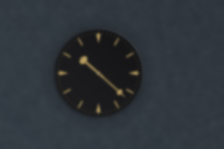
**10:22**
